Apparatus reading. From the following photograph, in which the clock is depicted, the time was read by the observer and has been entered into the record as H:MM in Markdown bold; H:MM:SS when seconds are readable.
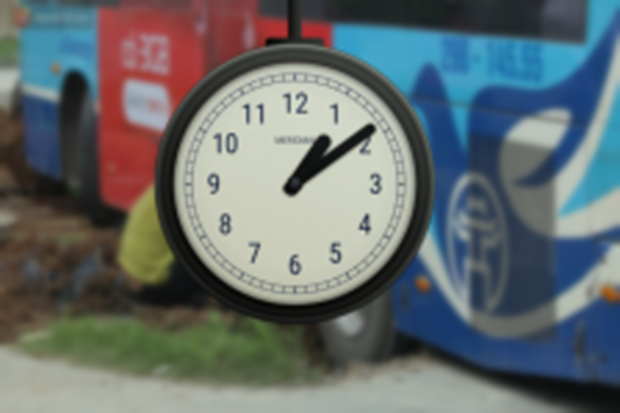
**1:09**
